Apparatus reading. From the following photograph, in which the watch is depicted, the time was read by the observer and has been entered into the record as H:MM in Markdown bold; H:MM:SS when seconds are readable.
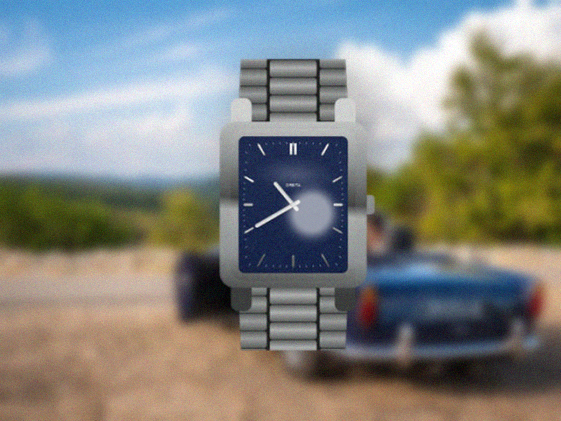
**10:40**
